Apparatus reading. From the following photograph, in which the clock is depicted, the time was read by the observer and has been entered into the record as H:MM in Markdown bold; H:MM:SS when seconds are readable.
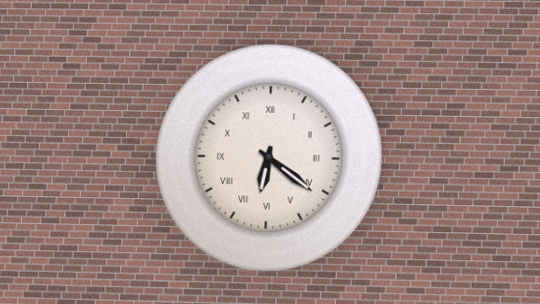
**6:21**
